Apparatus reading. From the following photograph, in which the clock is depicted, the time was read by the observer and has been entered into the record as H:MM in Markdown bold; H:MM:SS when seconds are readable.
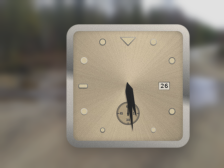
**5:29**
